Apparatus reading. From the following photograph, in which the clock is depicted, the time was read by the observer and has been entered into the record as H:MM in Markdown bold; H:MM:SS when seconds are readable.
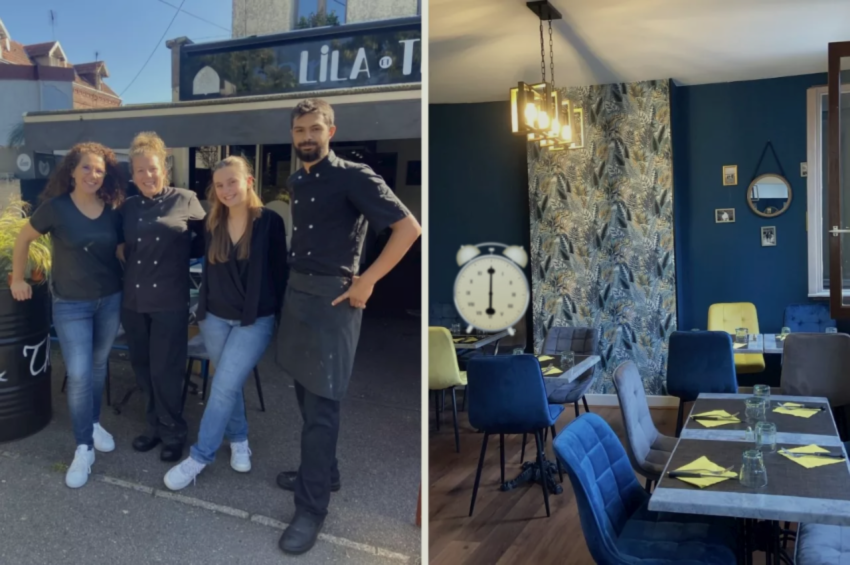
**6:00**
